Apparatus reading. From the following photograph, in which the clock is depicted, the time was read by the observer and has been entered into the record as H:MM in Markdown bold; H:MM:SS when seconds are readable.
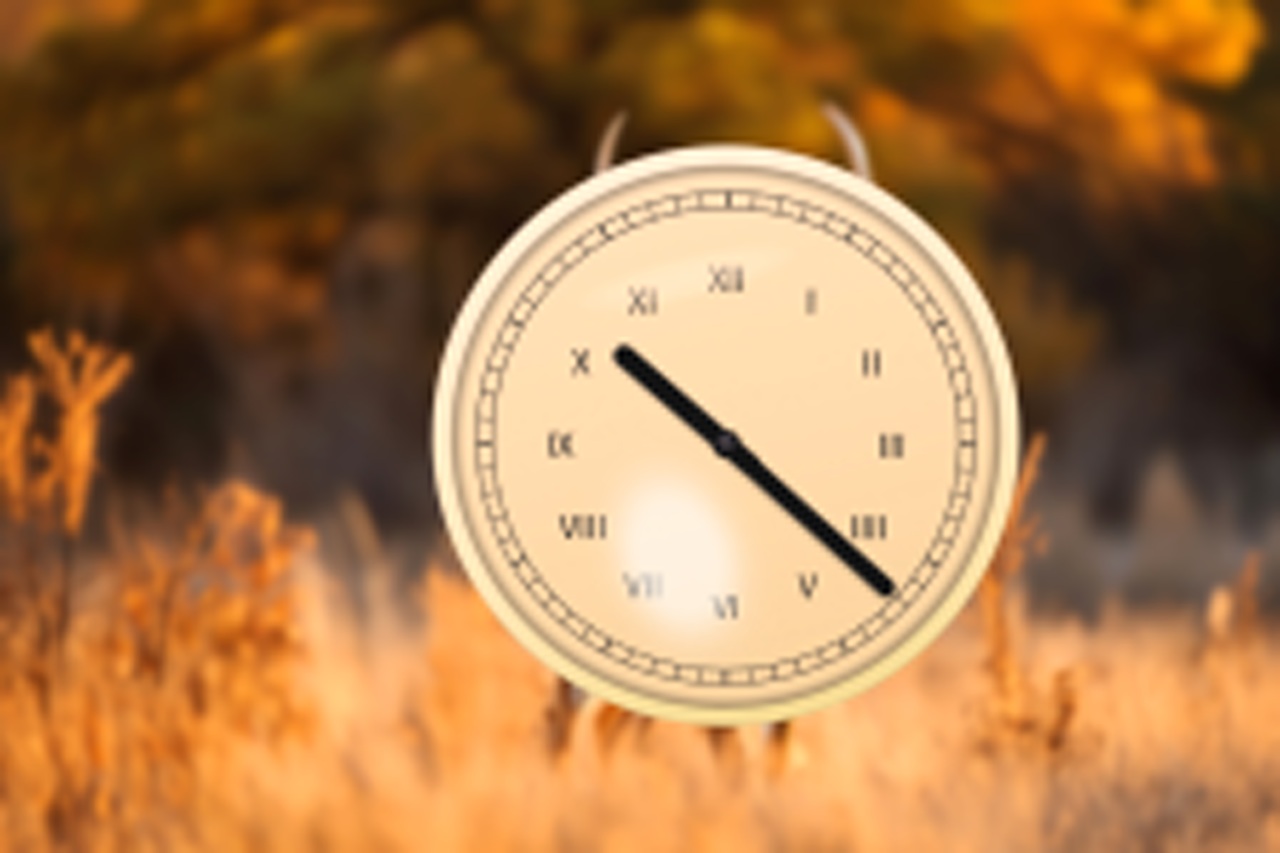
**10:22**
